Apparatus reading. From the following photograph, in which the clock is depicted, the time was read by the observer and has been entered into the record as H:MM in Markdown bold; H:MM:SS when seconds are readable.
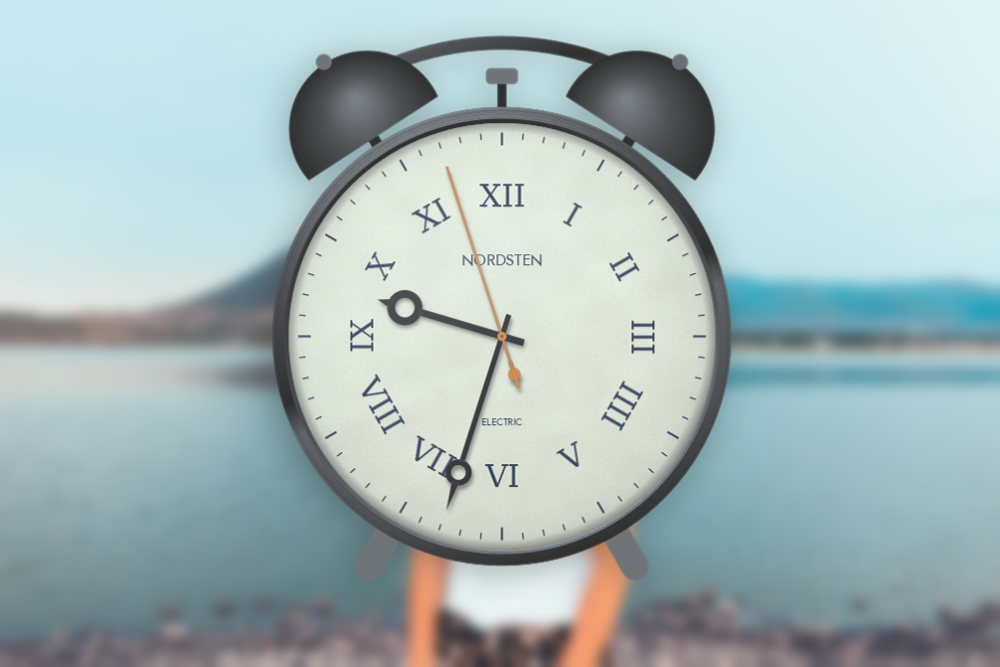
**9:32:57**
